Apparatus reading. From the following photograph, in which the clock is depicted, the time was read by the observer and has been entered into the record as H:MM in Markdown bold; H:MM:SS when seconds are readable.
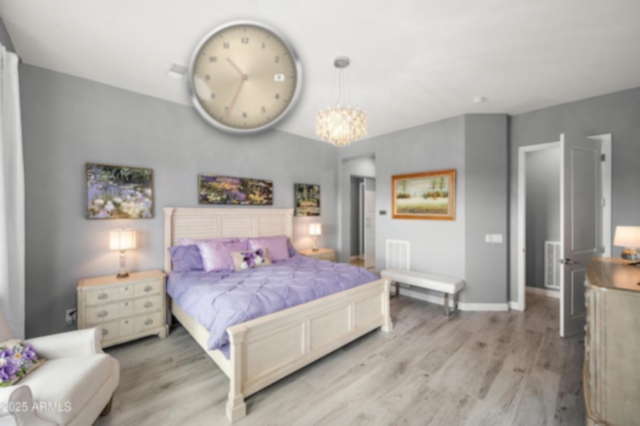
**10:34**
